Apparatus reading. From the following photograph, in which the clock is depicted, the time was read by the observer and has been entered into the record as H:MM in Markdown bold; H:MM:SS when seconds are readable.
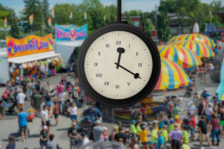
**12:20**
